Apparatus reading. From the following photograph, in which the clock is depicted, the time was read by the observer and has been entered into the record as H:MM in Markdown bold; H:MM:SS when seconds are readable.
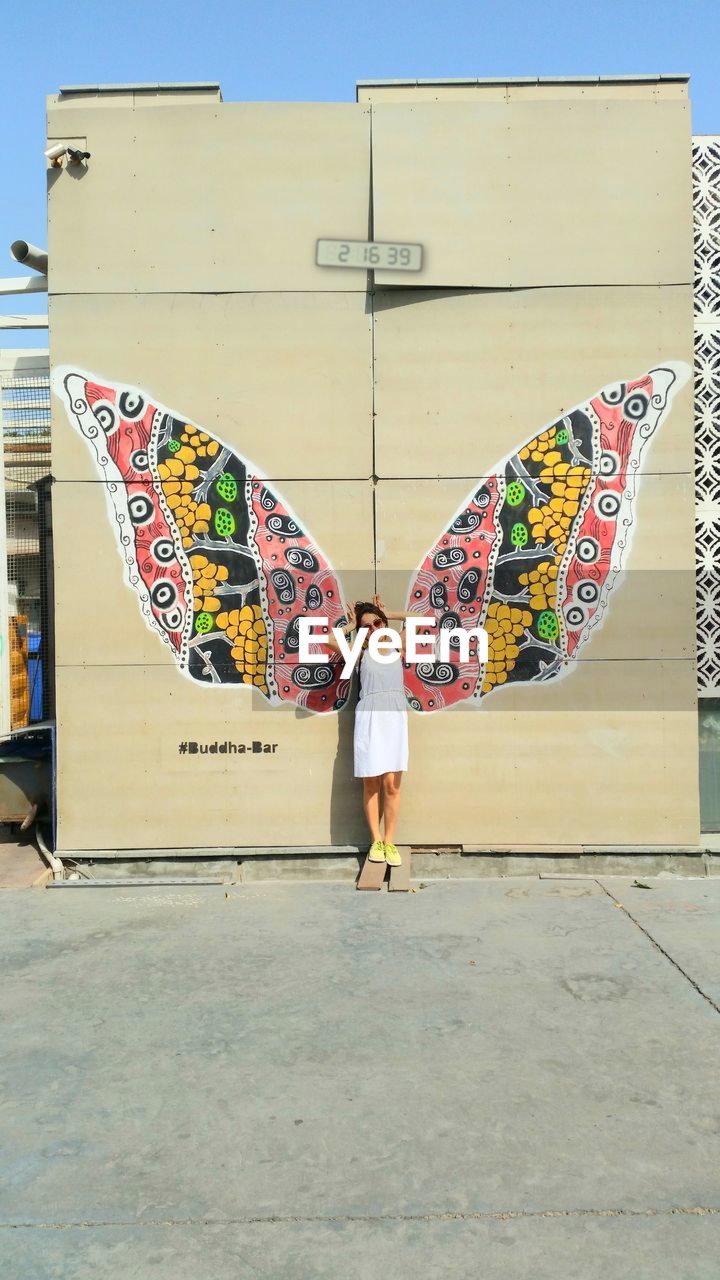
**2:16:39**
